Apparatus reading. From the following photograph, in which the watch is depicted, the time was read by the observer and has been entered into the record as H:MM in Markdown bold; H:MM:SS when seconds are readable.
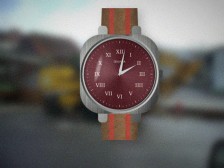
**2:02**
